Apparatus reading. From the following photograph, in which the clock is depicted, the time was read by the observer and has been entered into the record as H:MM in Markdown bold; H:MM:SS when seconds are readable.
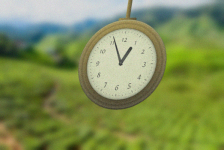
**12:56**
